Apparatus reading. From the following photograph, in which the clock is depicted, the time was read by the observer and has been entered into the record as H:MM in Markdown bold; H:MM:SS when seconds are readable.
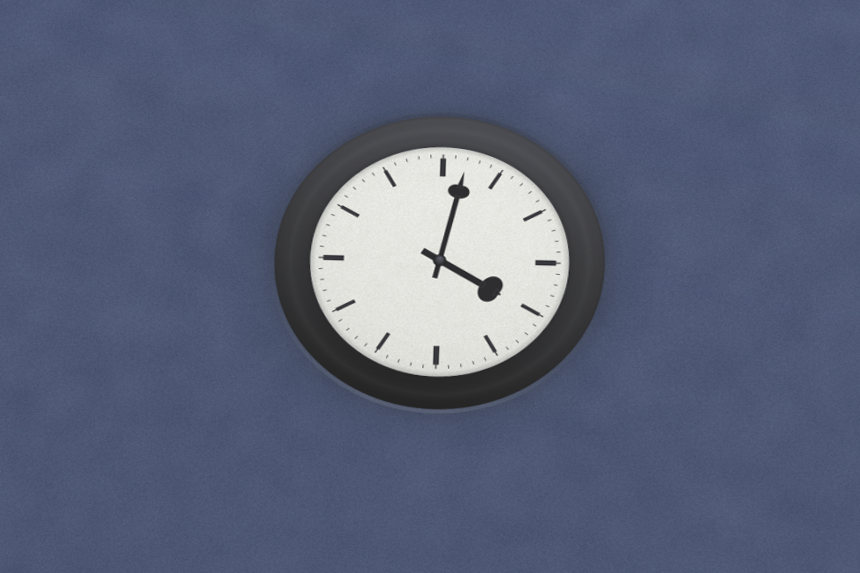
**4:02**
